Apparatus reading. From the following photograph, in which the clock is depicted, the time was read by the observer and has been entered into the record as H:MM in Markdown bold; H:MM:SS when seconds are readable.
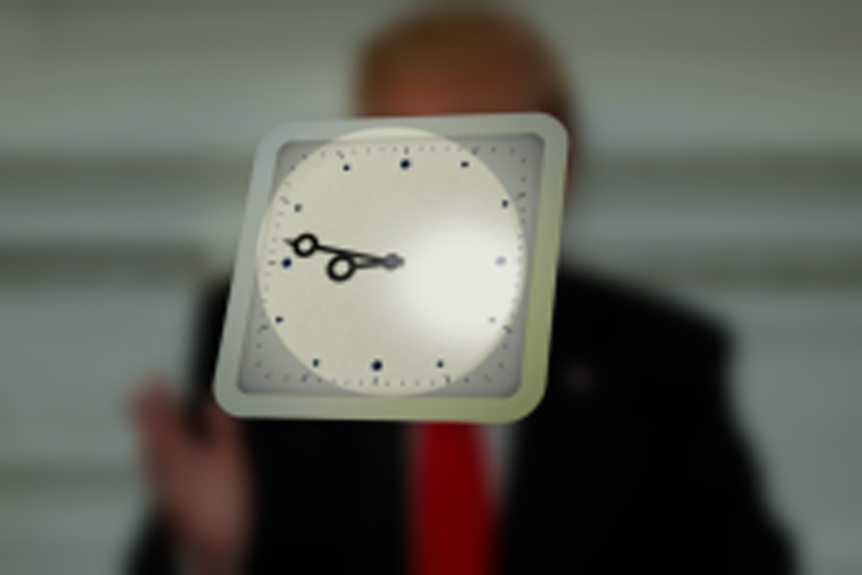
**8:47**
